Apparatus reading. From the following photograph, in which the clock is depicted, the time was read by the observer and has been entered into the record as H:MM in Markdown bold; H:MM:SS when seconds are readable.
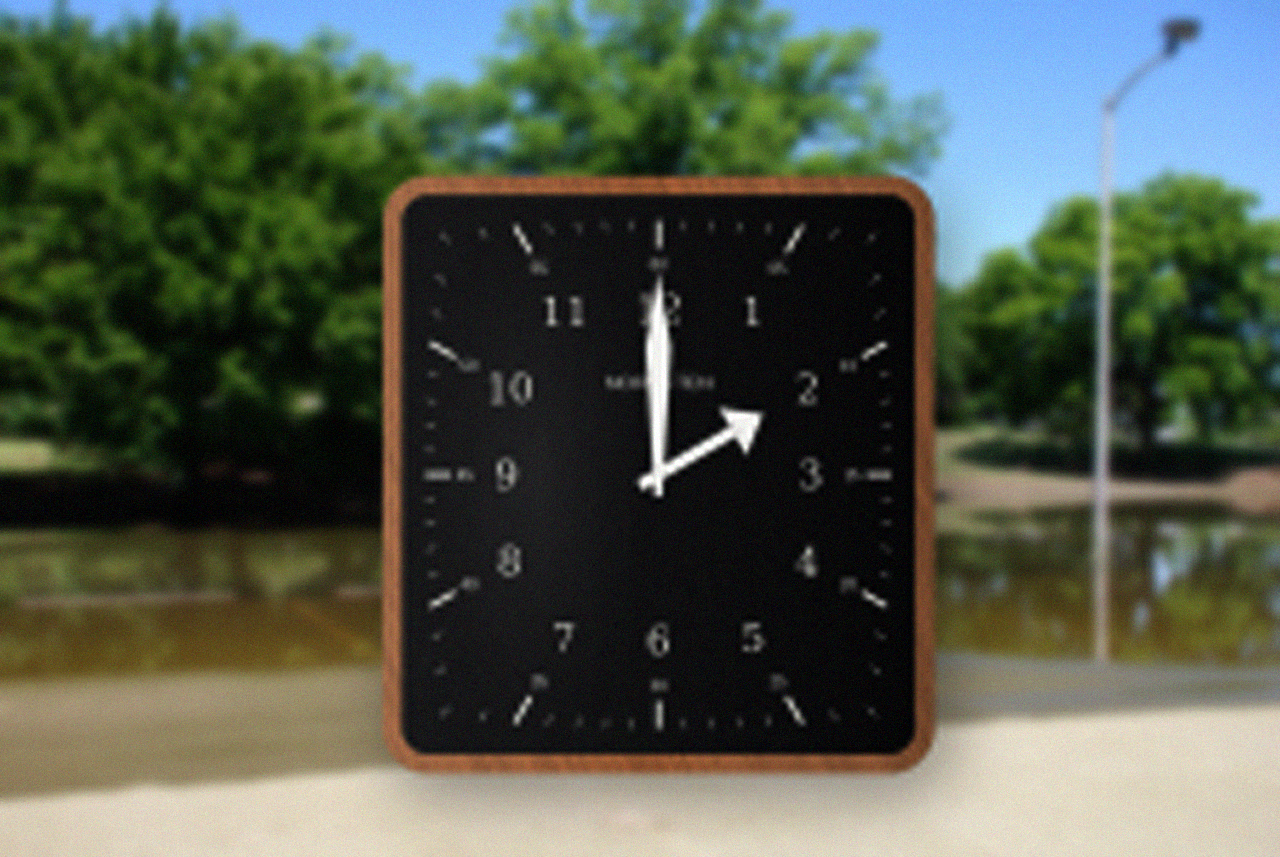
**2:00**
